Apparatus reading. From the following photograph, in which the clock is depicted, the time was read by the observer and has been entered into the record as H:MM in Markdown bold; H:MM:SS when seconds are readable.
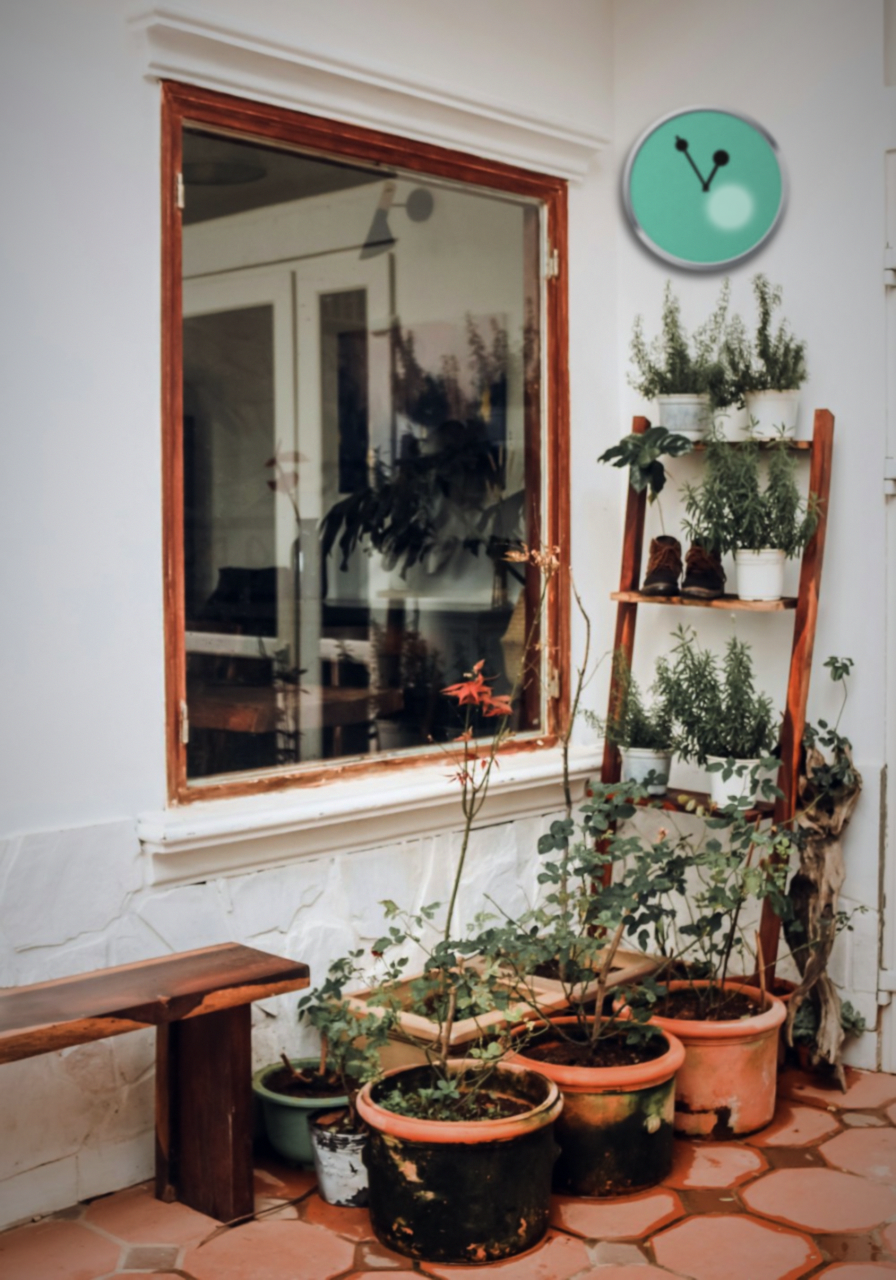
**12:55**
